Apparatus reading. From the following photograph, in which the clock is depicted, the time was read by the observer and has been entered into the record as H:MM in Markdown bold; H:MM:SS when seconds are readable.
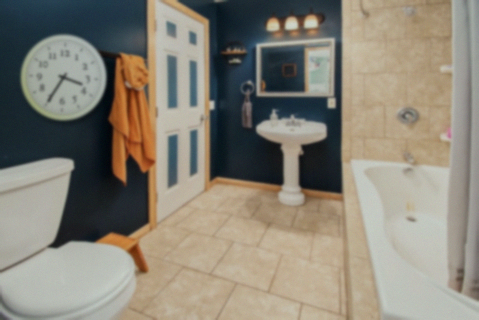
**3:35**
